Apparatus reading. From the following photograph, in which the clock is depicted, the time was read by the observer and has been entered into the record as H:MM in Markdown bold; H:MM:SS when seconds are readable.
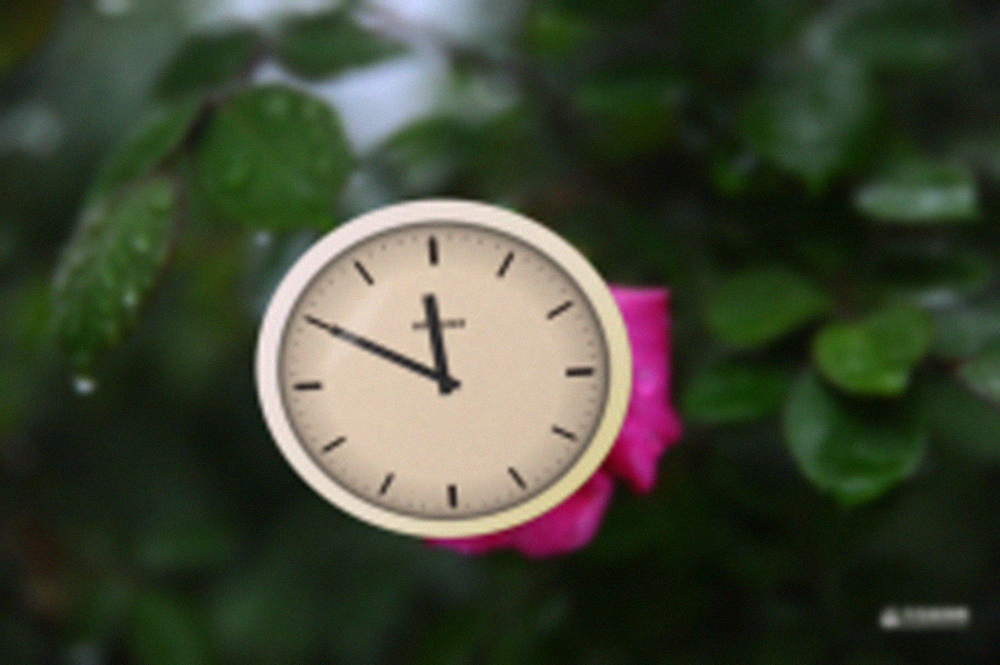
**11:50**
